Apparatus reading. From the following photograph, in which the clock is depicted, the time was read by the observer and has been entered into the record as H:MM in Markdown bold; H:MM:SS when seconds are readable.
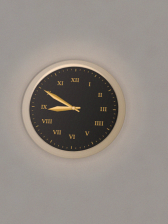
**8:50**
